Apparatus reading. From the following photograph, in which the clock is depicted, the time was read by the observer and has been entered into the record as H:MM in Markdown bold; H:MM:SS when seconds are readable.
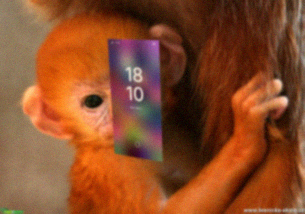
**18:10**
